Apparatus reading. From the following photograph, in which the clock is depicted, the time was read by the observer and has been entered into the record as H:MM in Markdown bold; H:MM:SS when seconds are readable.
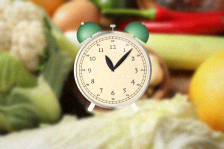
**11:07**
